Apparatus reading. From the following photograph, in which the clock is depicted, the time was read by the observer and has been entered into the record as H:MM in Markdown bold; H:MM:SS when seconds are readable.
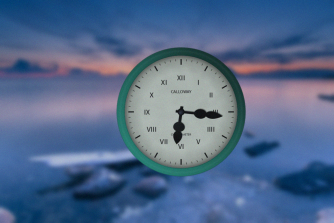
**6:16**
